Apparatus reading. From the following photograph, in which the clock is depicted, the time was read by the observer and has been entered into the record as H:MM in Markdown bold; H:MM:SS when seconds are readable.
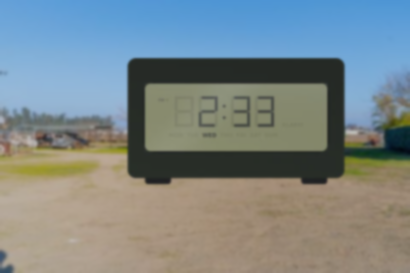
**2:33**
